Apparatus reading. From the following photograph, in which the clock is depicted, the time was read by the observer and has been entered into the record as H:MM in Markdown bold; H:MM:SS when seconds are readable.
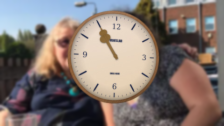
**10:55**
